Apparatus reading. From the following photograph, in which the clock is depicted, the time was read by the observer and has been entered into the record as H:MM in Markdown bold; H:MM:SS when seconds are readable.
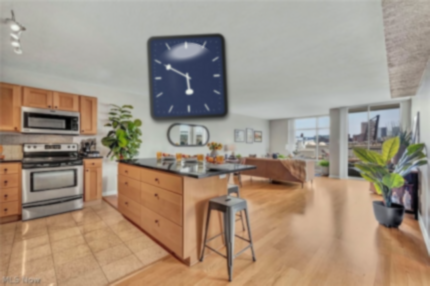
**5:50**
